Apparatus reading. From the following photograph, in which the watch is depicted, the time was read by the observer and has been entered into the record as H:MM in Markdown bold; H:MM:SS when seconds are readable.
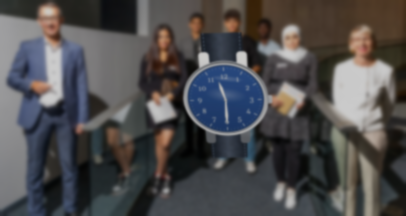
**11:30**
